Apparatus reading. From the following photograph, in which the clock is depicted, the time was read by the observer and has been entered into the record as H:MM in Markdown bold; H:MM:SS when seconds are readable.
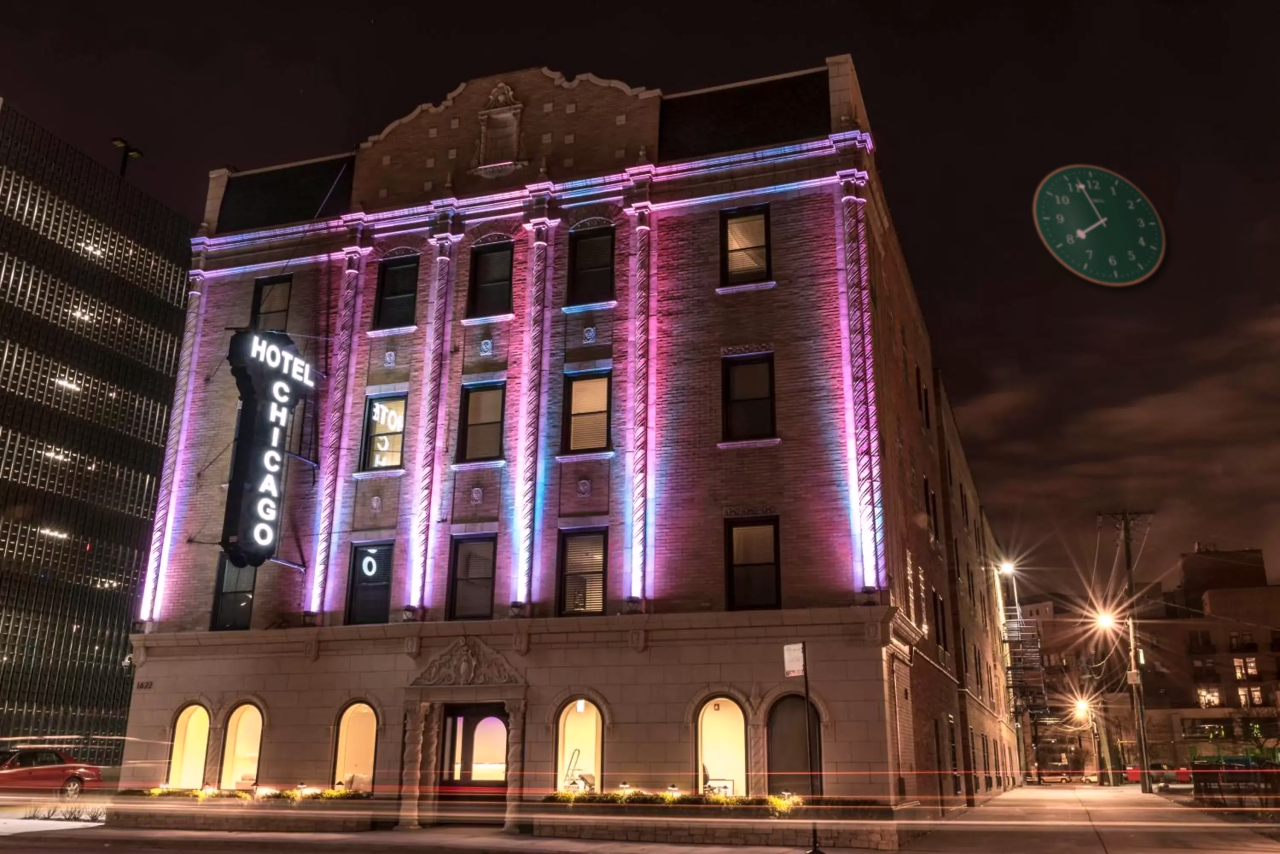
**7:57**
